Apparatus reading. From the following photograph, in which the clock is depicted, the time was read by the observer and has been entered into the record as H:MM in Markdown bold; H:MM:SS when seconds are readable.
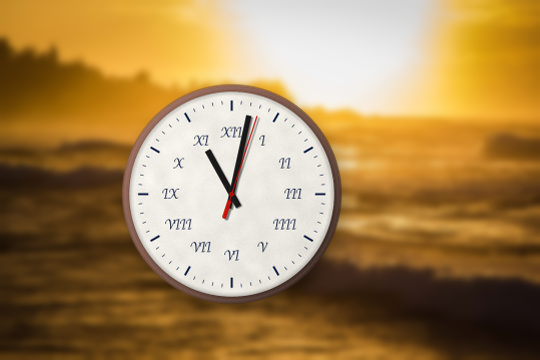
**11:02:03**
